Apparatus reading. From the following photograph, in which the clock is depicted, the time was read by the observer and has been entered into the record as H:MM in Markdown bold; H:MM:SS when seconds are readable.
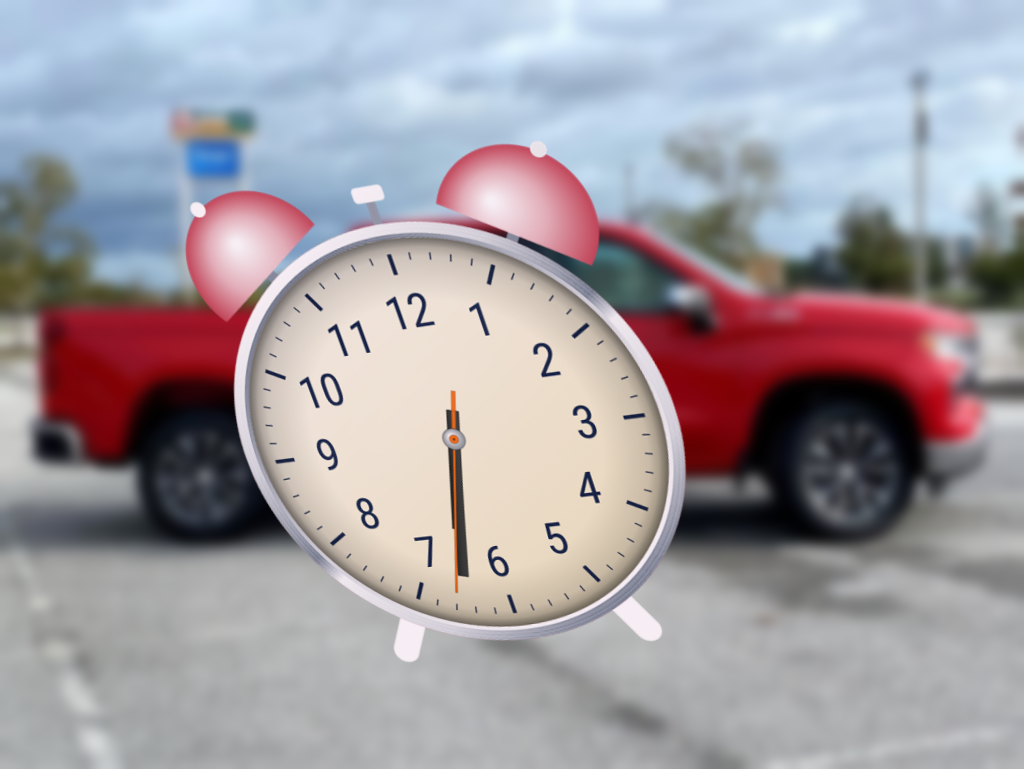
**6:32:33**
